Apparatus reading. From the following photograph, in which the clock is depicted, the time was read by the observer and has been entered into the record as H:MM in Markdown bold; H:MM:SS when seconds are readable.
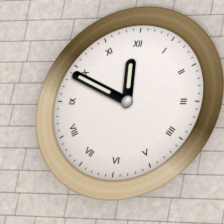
**11:49**
